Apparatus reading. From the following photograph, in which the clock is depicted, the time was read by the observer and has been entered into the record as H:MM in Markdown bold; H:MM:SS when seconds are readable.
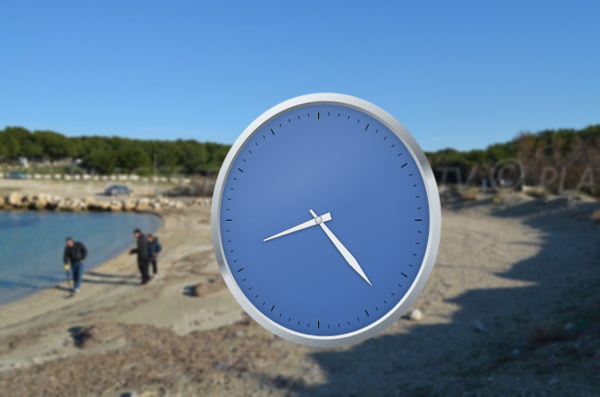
**8:23**
